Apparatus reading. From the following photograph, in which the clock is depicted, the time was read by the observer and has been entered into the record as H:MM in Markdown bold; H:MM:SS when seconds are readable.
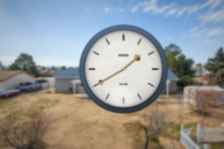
**1:40**
